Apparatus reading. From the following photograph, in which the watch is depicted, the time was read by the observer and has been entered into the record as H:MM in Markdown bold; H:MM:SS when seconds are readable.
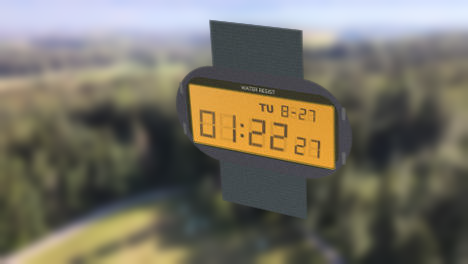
**1:22:27**
